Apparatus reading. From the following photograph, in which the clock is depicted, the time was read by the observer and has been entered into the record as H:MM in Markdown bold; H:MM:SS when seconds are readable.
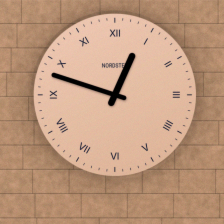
**12:48**
